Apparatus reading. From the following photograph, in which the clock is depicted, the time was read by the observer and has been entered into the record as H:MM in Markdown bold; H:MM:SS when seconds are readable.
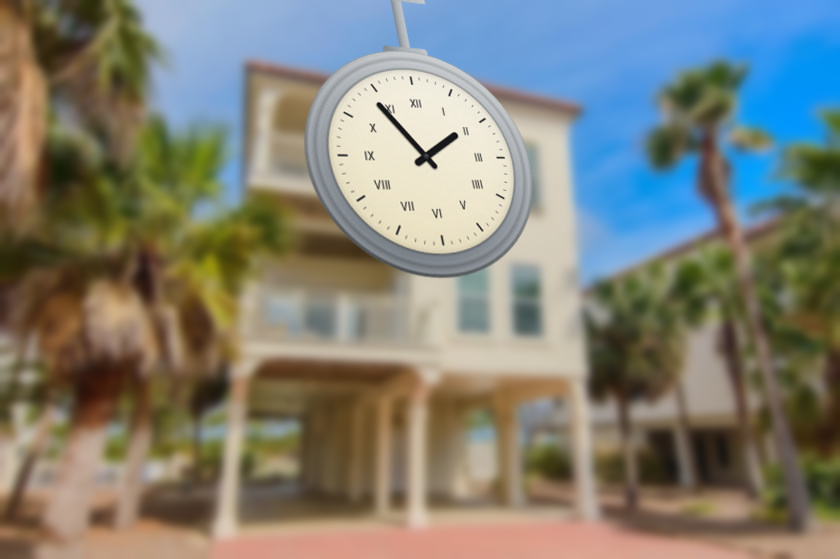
**1:54**
